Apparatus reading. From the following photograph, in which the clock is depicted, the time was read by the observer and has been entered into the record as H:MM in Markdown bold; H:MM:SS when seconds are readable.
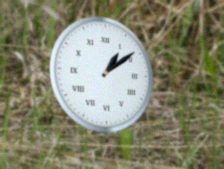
**1:09**
